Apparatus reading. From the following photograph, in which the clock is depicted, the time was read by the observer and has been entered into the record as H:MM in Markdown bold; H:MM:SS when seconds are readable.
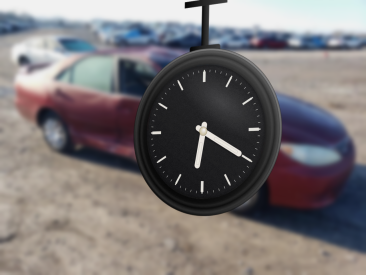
**6:20**
